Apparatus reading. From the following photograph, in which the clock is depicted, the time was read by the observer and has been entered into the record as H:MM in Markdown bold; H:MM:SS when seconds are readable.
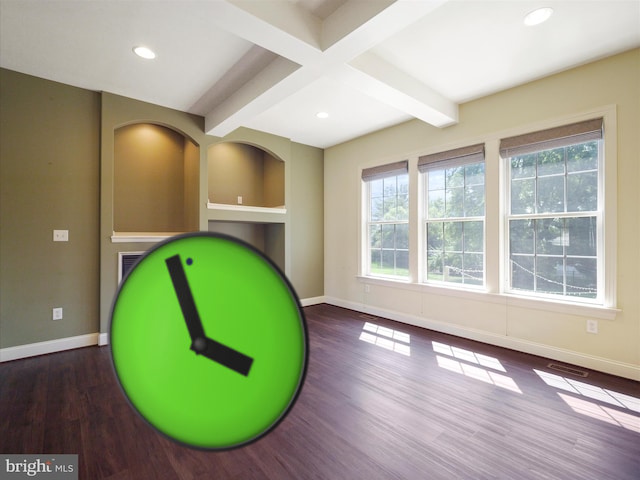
**3:58**
